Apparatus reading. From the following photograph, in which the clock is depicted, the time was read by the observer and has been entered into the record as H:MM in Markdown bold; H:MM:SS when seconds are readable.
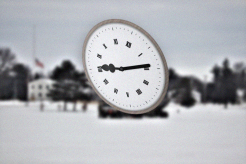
**8:09**
